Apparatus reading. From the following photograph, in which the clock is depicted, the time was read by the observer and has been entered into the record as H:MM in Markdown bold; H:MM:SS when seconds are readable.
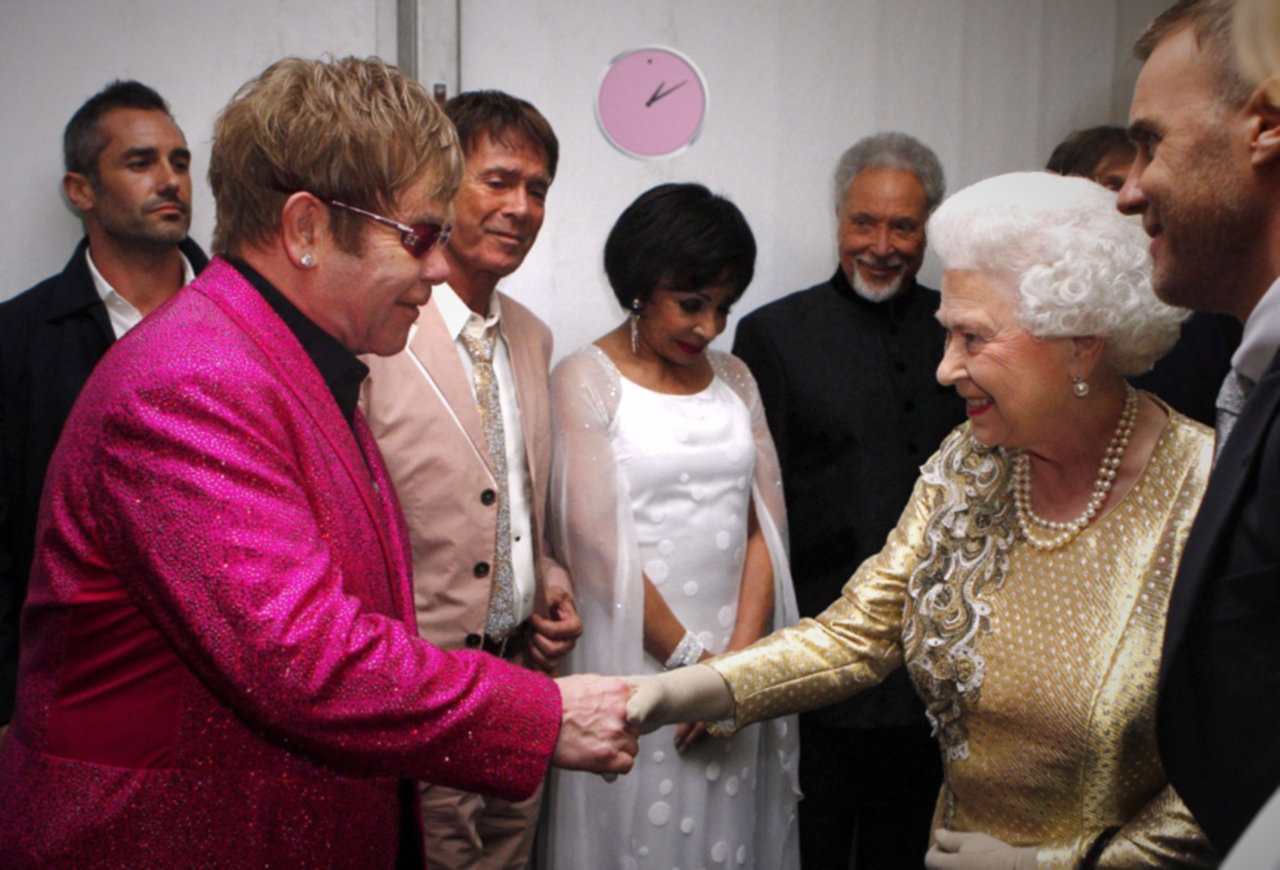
**1:10**
